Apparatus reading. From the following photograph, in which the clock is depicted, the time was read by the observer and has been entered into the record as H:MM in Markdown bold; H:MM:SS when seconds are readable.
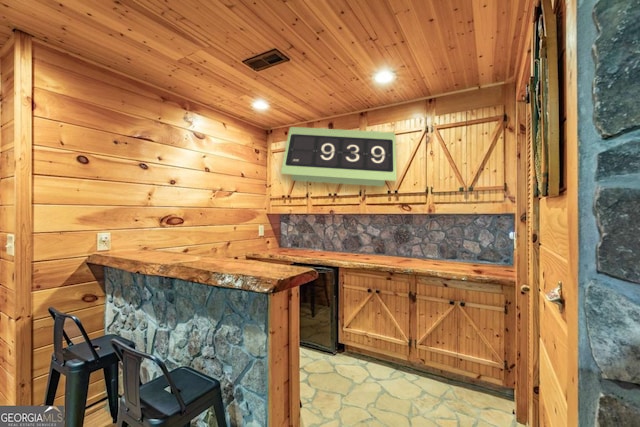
**9:39**
